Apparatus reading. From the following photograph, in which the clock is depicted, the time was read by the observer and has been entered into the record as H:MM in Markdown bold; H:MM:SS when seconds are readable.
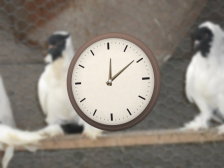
**12:09**
